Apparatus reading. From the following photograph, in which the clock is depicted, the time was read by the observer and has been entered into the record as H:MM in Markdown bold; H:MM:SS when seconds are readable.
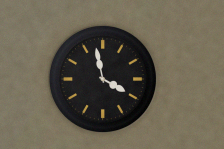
**3:58**
